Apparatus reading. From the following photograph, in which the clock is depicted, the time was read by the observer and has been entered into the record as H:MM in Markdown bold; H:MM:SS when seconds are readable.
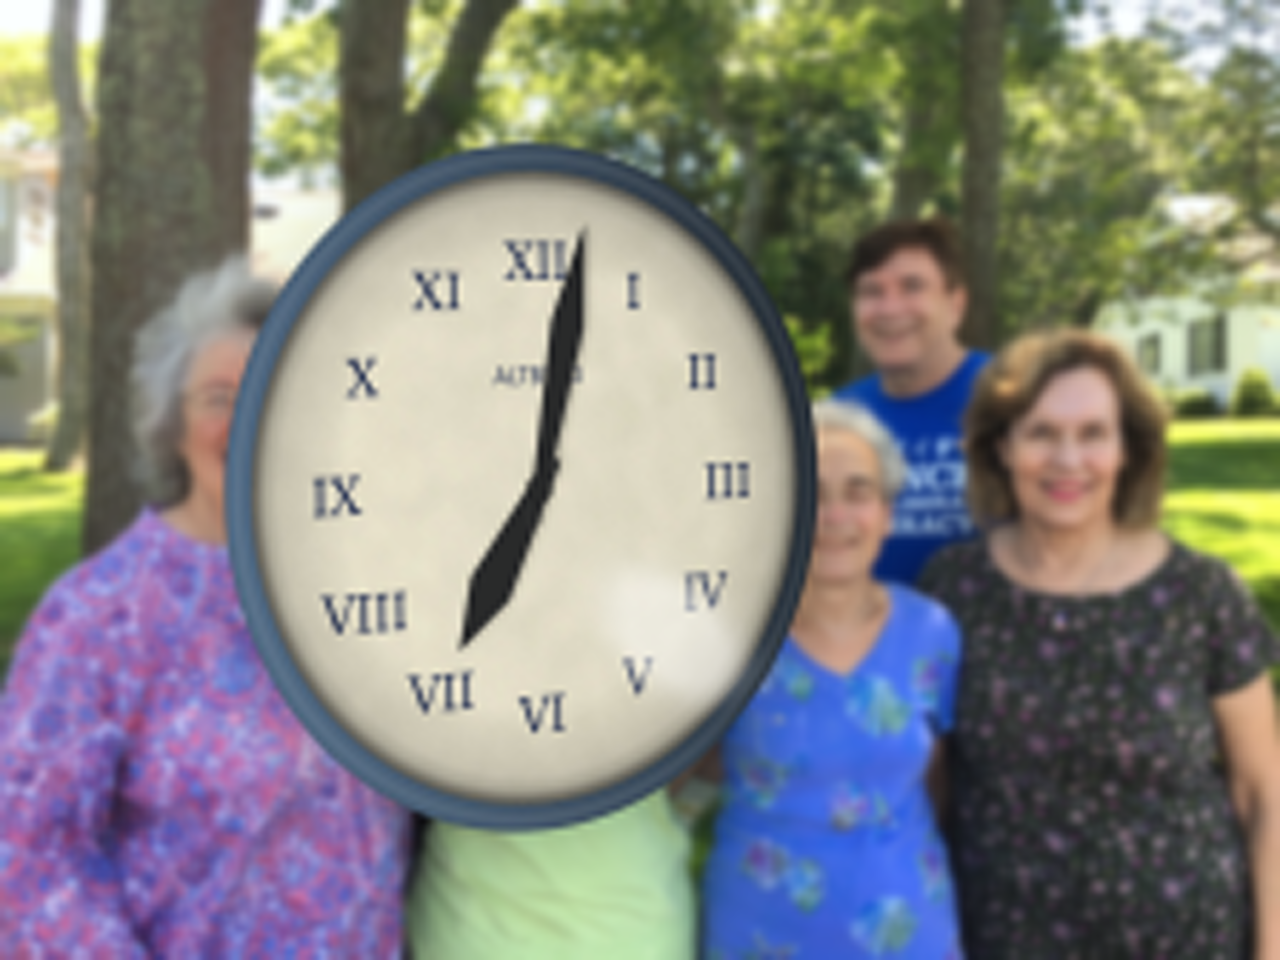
**7:02**
